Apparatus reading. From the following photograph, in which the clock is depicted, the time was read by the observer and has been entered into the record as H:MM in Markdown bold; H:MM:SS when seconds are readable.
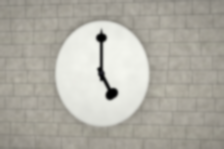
**5:00**
